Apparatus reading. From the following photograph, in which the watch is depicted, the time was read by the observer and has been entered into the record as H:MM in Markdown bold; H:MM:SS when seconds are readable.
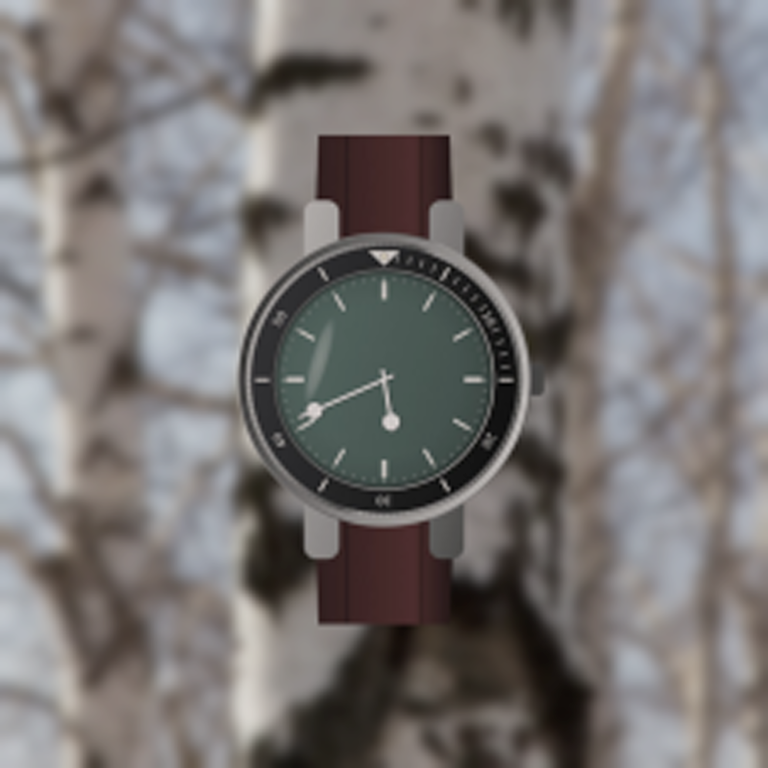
**5:41**
